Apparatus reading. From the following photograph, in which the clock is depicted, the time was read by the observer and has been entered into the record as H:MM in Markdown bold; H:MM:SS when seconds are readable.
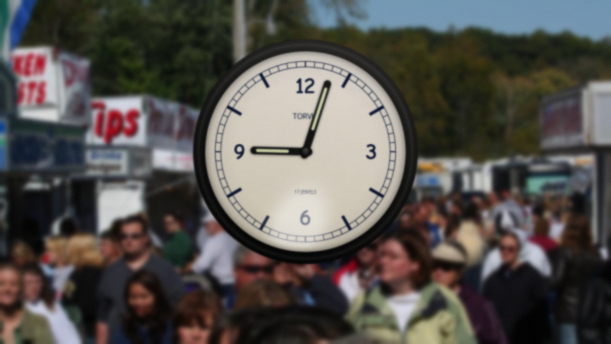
**9:03**
